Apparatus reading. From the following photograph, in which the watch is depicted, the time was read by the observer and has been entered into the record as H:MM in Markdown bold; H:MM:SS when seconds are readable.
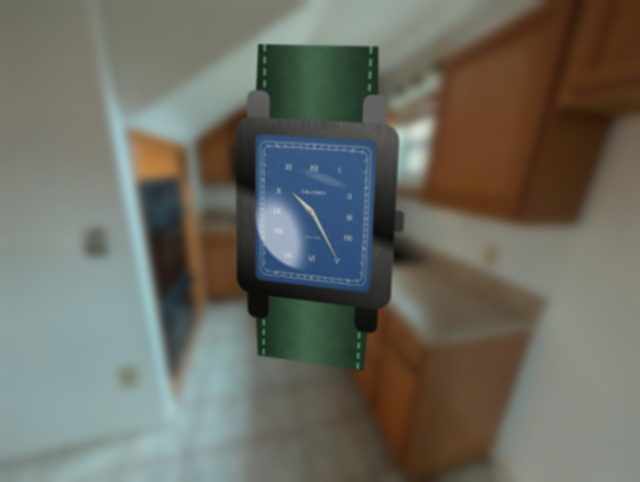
**10:25**
